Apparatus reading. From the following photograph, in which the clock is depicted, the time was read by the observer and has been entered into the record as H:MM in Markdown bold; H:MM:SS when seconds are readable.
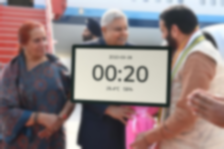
**0:20**
